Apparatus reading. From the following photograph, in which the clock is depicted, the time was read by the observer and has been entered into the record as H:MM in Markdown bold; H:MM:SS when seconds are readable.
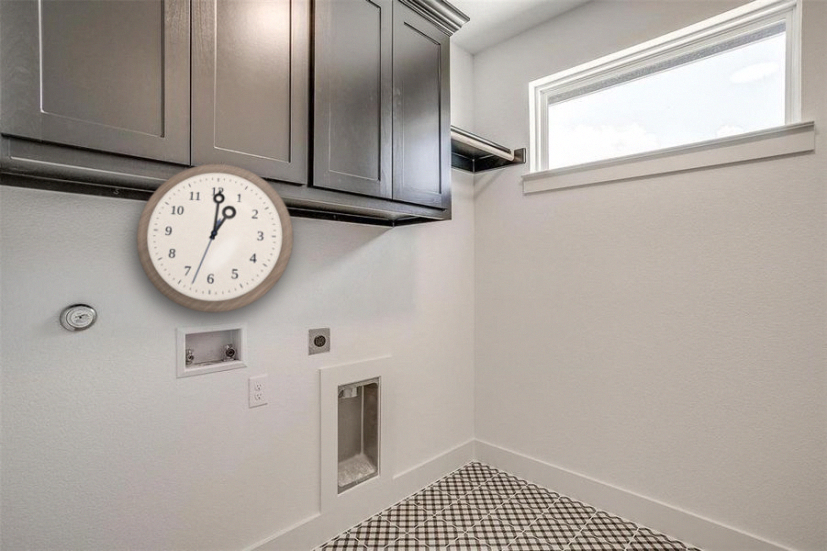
**1:00:33**
